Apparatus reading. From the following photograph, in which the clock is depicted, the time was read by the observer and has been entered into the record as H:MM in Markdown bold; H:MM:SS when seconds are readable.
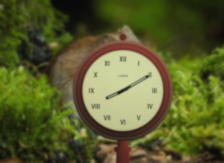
**8:10**
